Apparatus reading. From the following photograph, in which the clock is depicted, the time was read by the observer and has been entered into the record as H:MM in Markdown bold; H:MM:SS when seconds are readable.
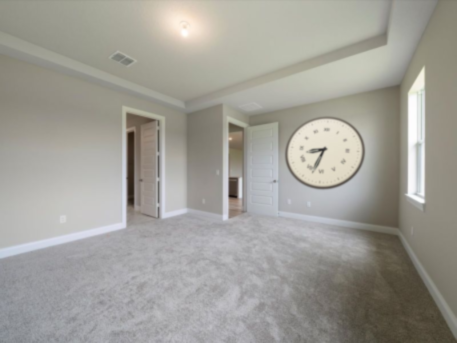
**8:33**
